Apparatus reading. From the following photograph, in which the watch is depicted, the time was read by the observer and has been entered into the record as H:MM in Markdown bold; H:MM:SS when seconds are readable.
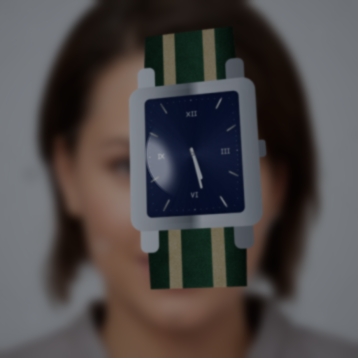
**5:28**
